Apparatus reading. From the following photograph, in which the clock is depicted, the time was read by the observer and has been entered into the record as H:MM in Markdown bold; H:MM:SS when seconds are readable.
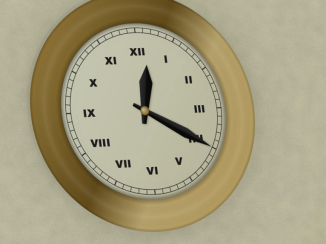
**12:20**
